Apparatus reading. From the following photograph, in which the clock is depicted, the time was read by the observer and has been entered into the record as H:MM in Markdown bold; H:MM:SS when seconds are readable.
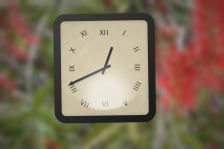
**12:41**
